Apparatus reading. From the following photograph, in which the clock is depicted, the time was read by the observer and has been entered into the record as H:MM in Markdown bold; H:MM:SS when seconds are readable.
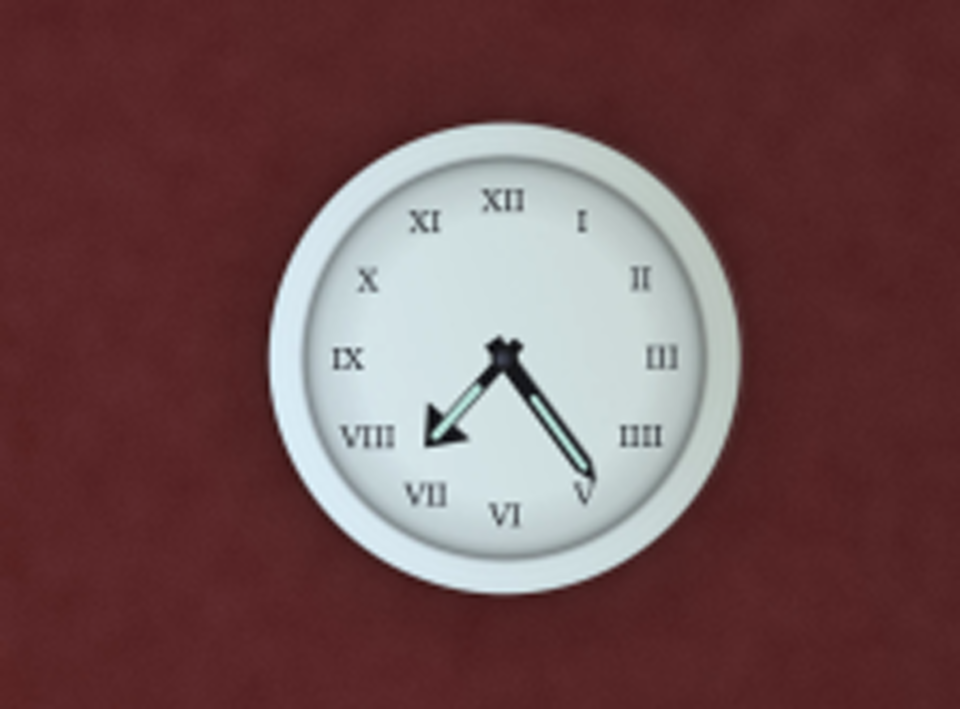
**7:24**
